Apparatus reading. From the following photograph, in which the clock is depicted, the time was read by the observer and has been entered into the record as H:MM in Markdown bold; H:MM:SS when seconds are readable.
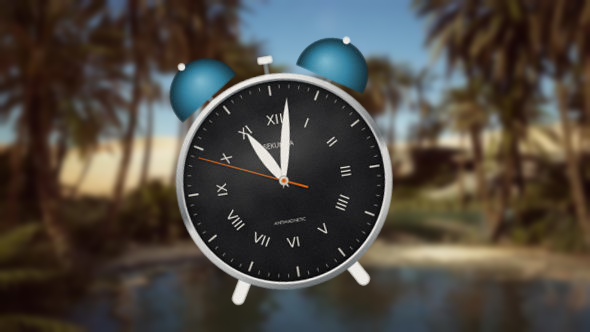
**11:01:49**
